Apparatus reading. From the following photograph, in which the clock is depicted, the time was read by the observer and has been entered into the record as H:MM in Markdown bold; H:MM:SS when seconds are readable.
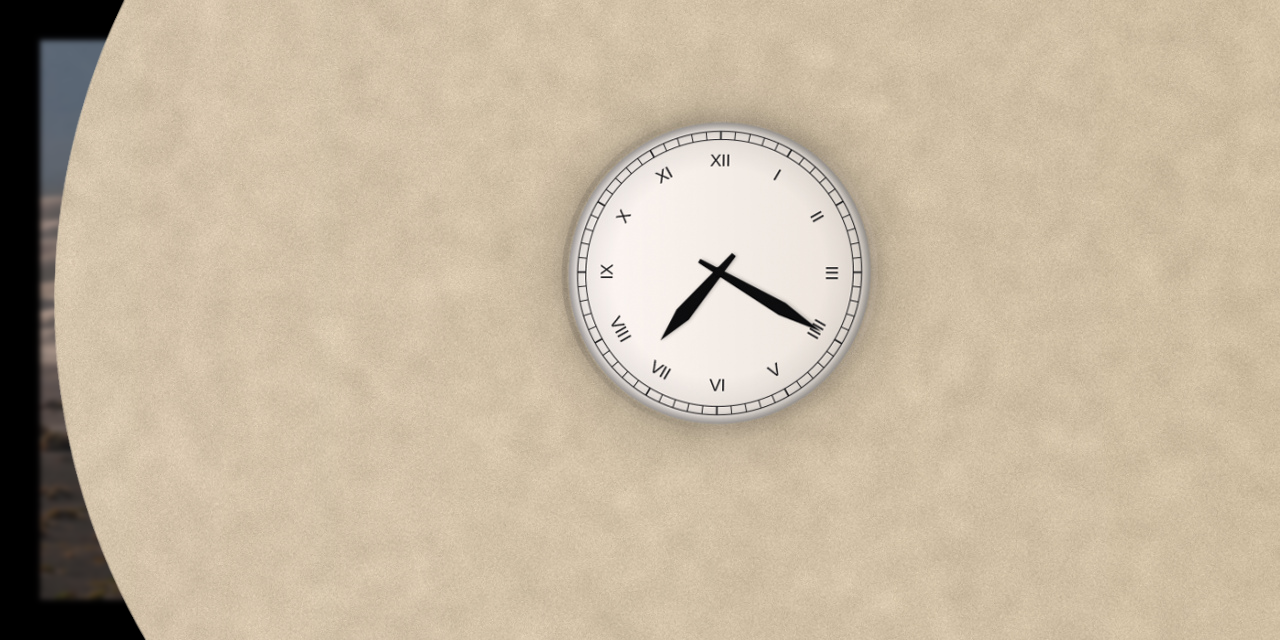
**7:20**
